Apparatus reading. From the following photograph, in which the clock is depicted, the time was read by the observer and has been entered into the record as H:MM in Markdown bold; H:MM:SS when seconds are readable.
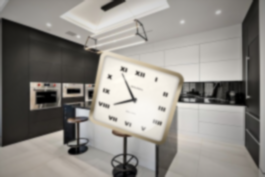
**7:54**
